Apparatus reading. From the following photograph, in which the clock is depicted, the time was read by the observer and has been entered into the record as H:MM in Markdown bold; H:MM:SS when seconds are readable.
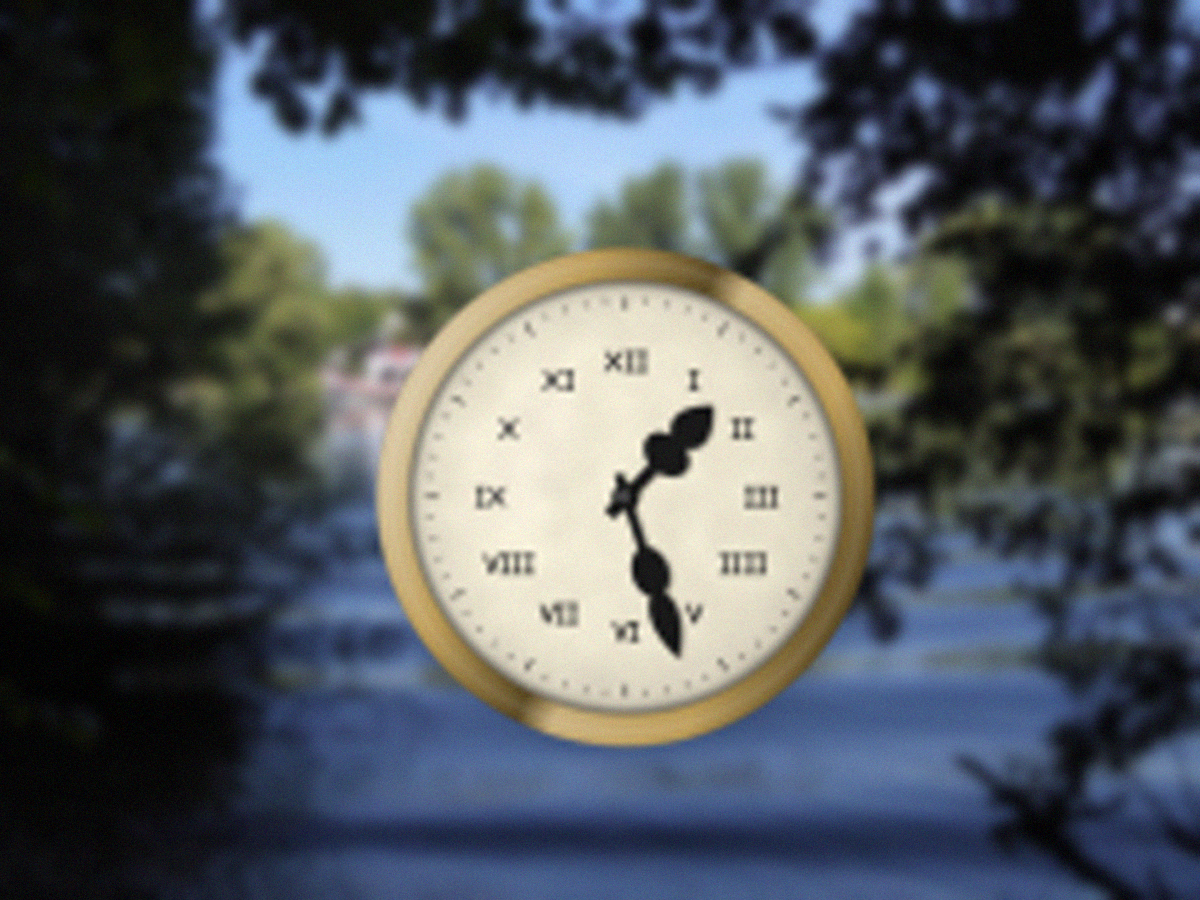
**1:27**
